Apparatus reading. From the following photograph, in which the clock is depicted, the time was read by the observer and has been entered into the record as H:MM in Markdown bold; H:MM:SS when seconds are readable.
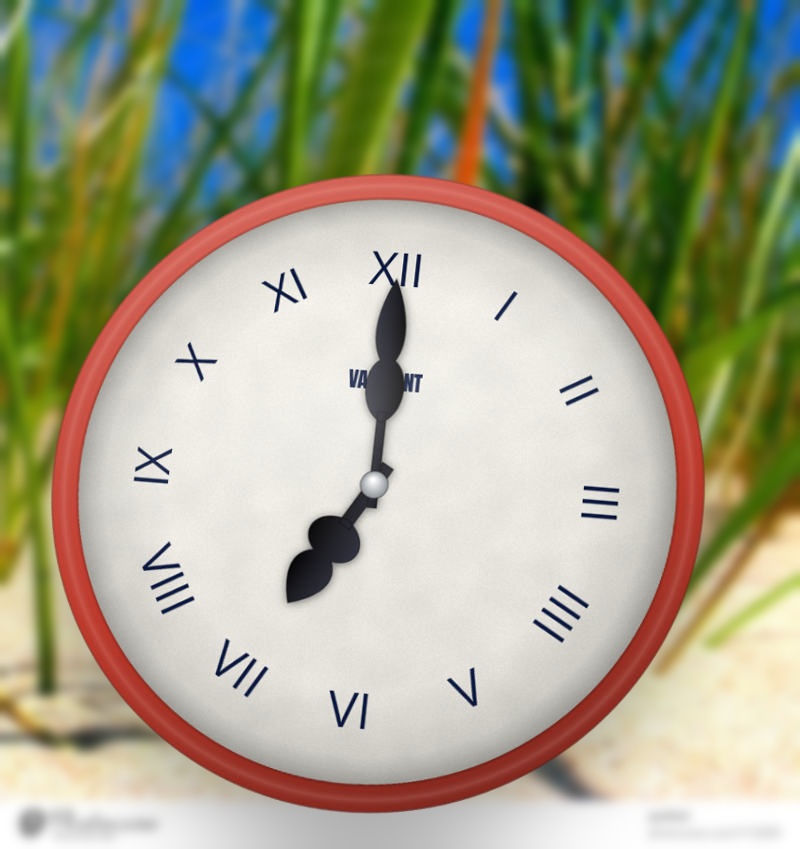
**7:00**
